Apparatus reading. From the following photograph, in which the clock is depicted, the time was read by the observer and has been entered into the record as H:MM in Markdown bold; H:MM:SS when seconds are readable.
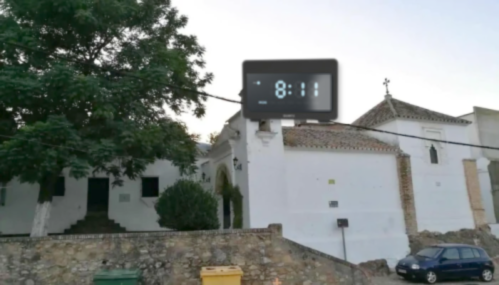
**8:11**
